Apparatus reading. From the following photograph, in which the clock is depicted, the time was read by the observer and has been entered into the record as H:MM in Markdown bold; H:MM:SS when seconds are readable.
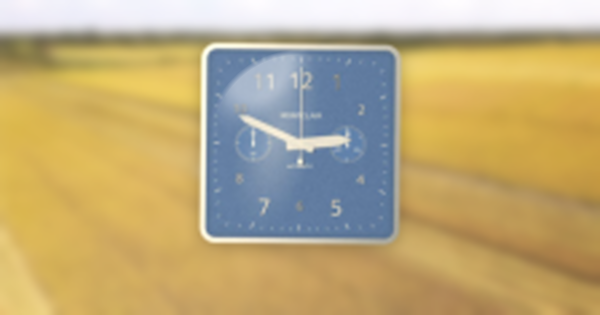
**2:49**
